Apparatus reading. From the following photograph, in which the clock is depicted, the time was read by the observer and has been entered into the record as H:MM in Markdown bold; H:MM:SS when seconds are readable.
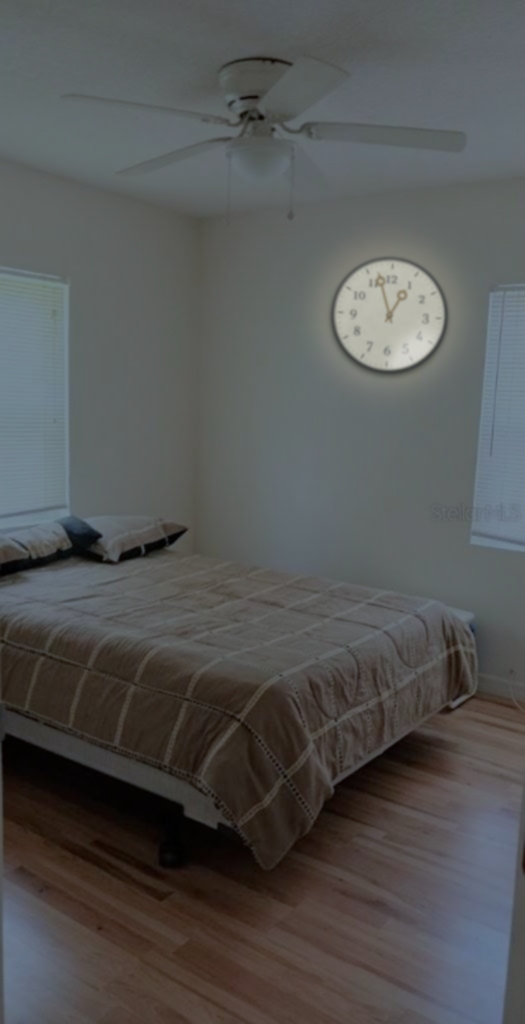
**12:57**
